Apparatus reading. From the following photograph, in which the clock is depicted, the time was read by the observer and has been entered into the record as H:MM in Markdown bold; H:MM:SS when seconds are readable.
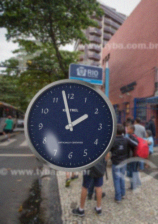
**1:58**
